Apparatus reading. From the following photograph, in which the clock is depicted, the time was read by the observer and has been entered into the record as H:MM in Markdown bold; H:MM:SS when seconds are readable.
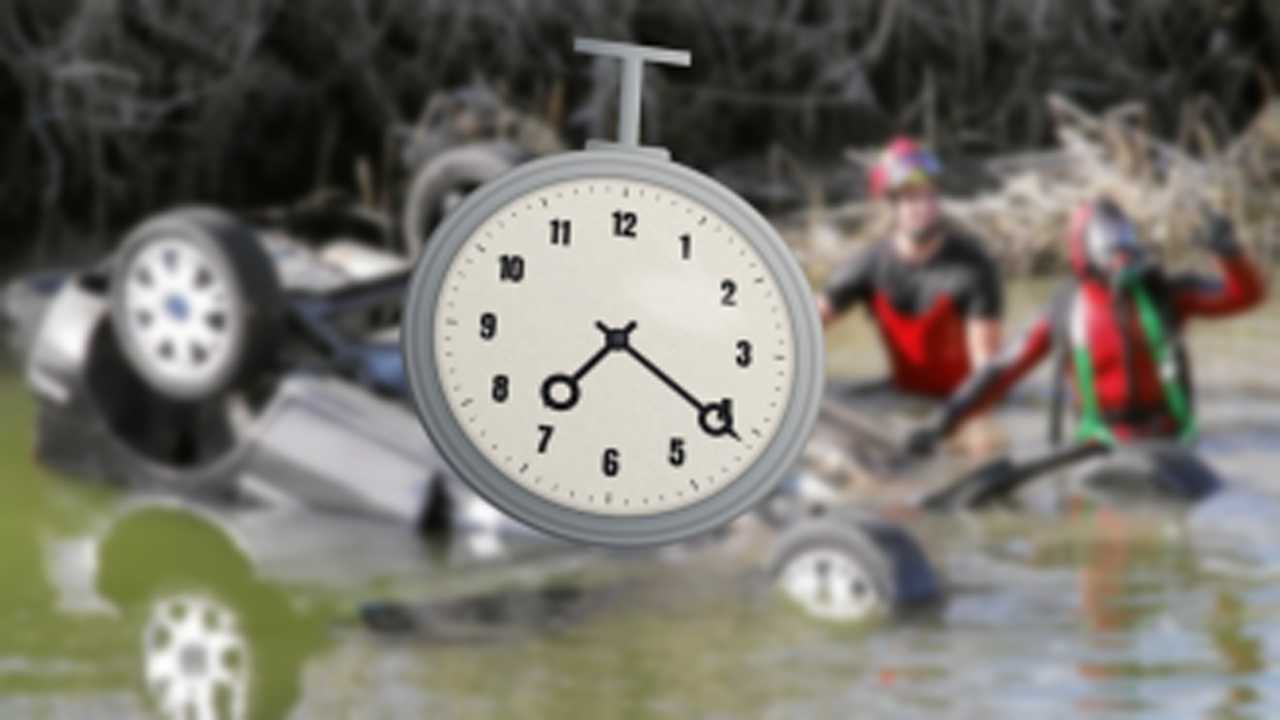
**7:21**
